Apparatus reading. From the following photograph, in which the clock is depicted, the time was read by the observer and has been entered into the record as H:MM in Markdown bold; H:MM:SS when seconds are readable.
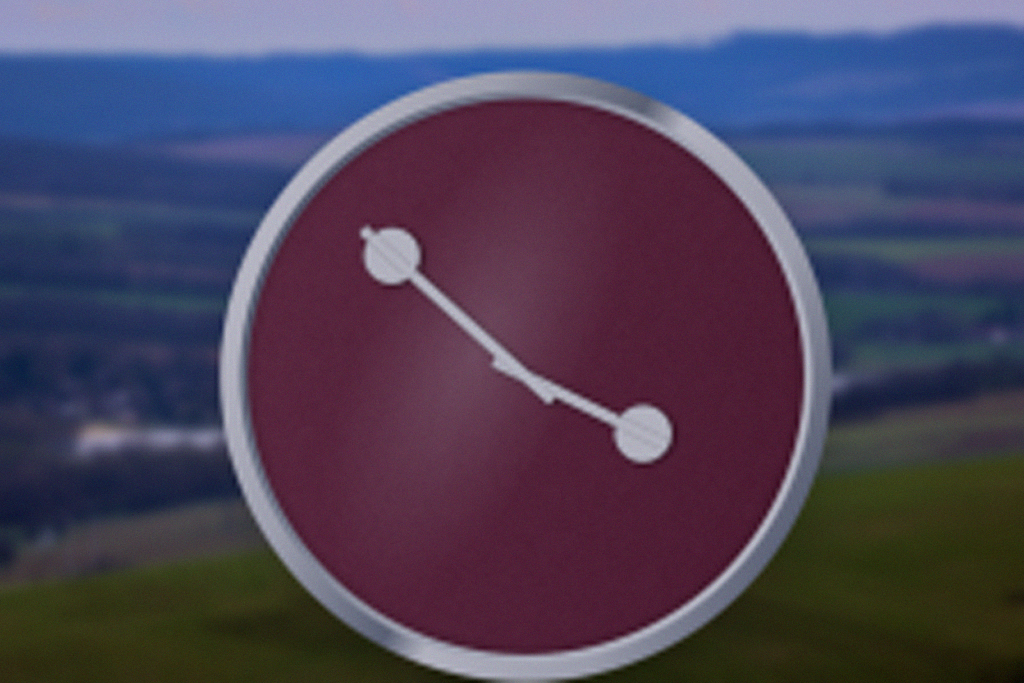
**3:52**
